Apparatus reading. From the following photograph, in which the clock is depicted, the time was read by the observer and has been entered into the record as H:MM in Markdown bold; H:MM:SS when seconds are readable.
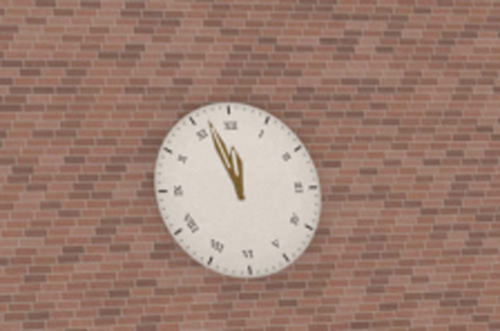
**11:57**
